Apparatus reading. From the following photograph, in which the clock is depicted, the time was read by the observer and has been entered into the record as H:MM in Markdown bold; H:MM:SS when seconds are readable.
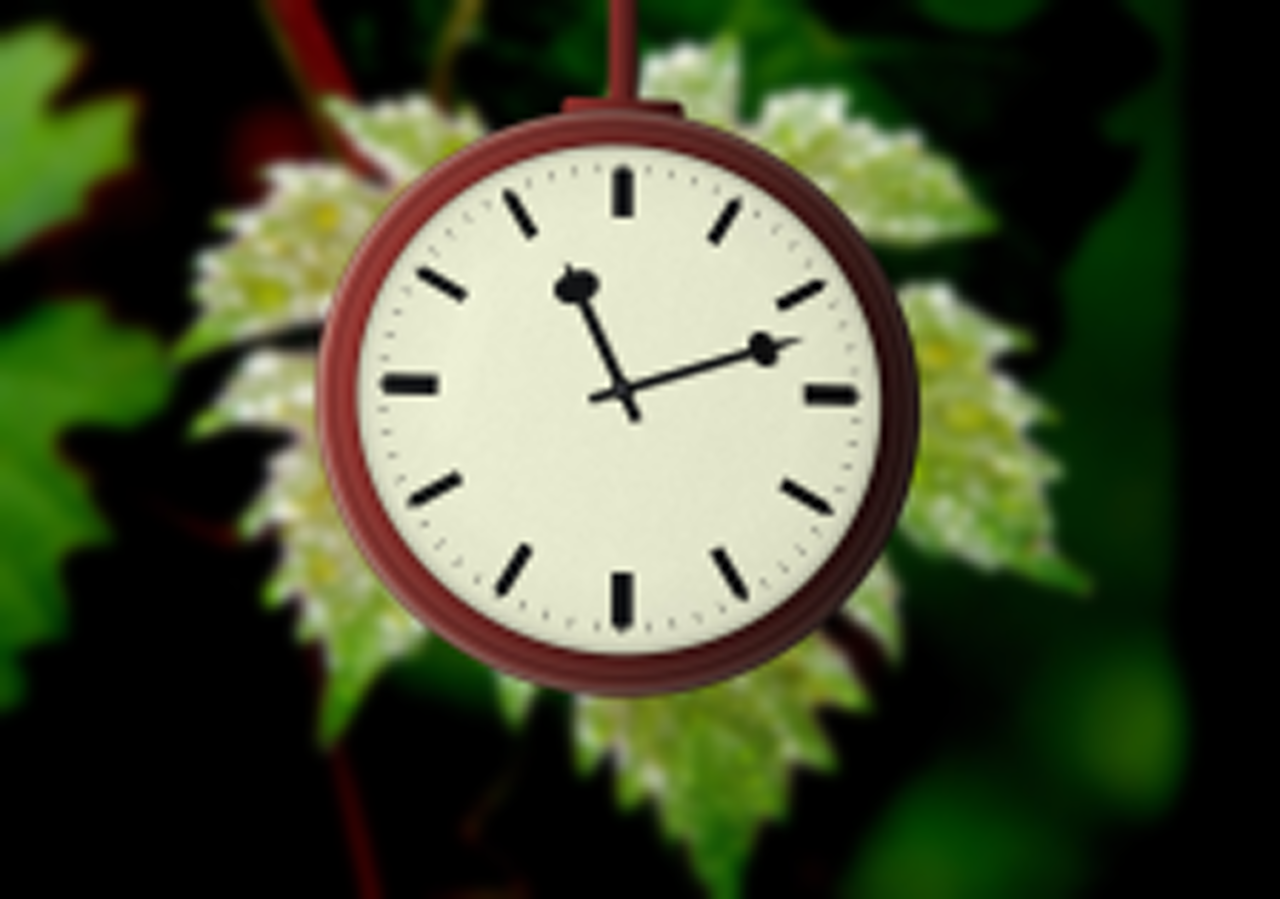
**11:12**
